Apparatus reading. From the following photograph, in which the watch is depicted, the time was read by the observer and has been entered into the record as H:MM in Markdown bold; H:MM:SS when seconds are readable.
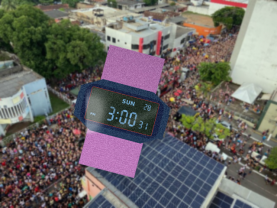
**3:00:31**
